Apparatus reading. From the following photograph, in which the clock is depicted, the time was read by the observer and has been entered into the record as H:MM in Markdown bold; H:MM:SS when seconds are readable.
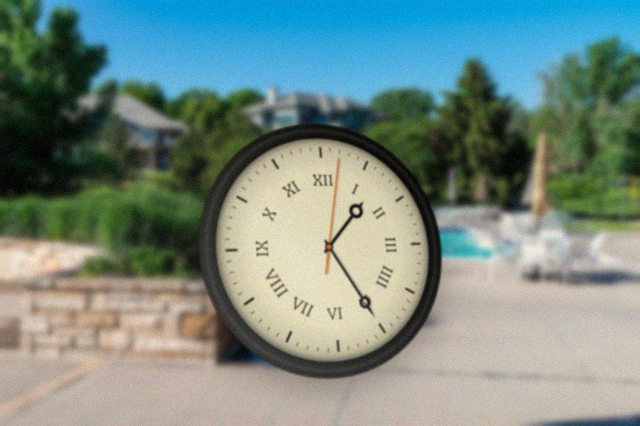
**1:25:02**
